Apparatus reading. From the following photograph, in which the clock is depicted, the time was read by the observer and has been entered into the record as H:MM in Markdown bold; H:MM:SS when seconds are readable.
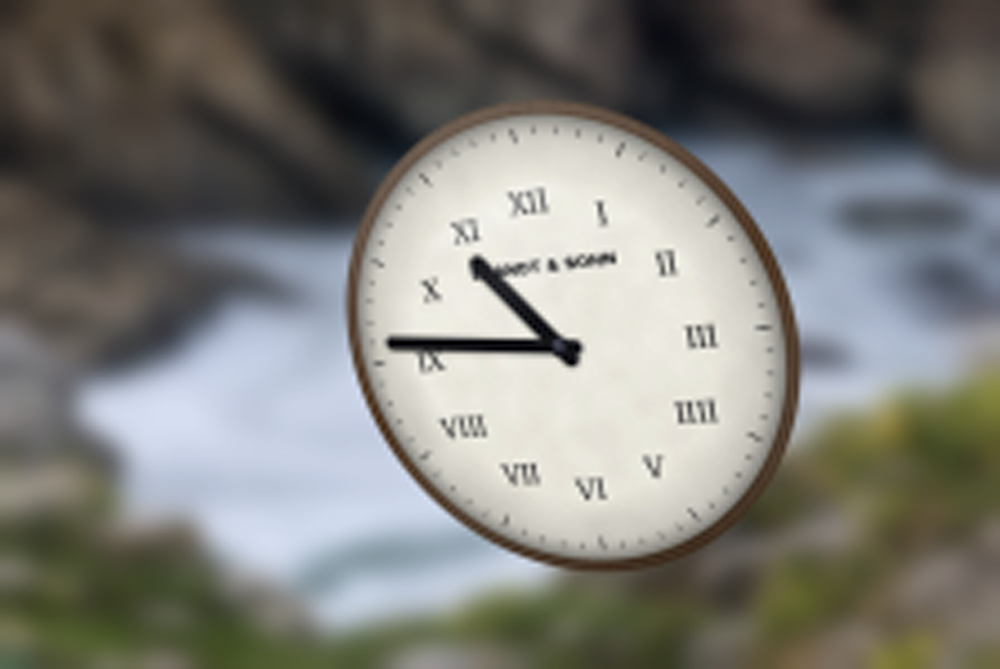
**10:46**
